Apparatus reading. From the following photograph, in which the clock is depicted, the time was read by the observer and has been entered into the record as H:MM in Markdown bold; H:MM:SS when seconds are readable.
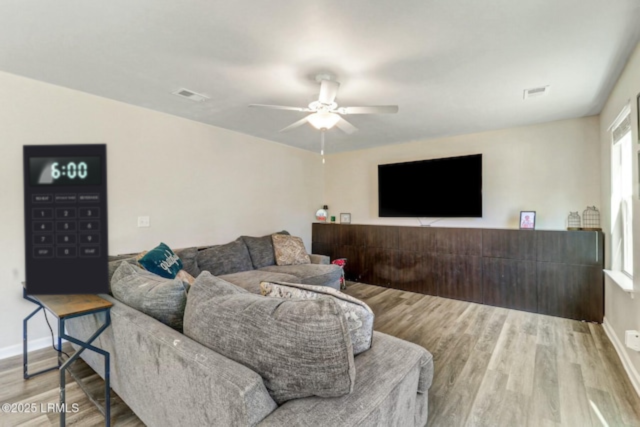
**6:00**
